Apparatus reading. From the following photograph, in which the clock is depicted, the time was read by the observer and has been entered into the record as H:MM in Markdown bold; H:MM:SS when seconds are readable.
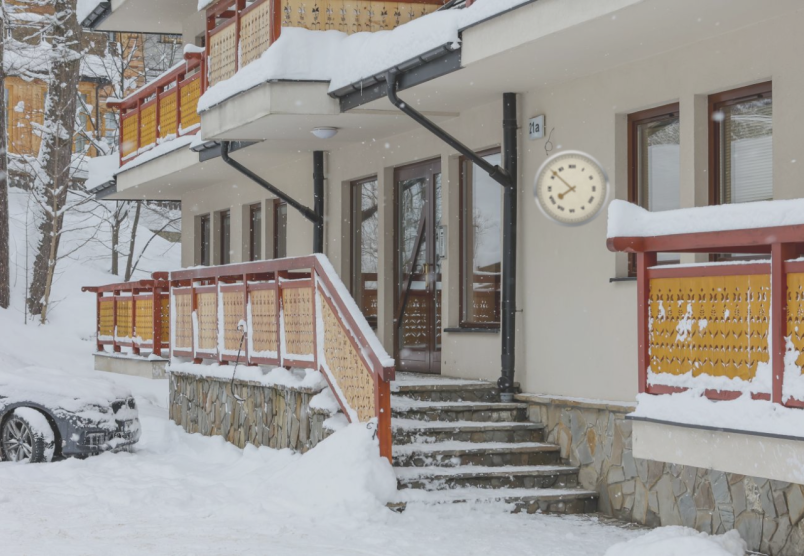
**7:52**
